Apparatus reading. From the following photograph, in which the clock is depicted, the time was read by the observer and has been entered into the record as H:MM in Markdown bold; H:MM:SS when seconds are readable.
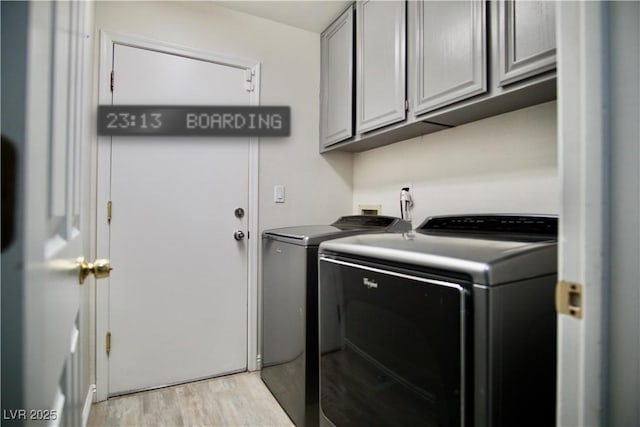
**23:13**
